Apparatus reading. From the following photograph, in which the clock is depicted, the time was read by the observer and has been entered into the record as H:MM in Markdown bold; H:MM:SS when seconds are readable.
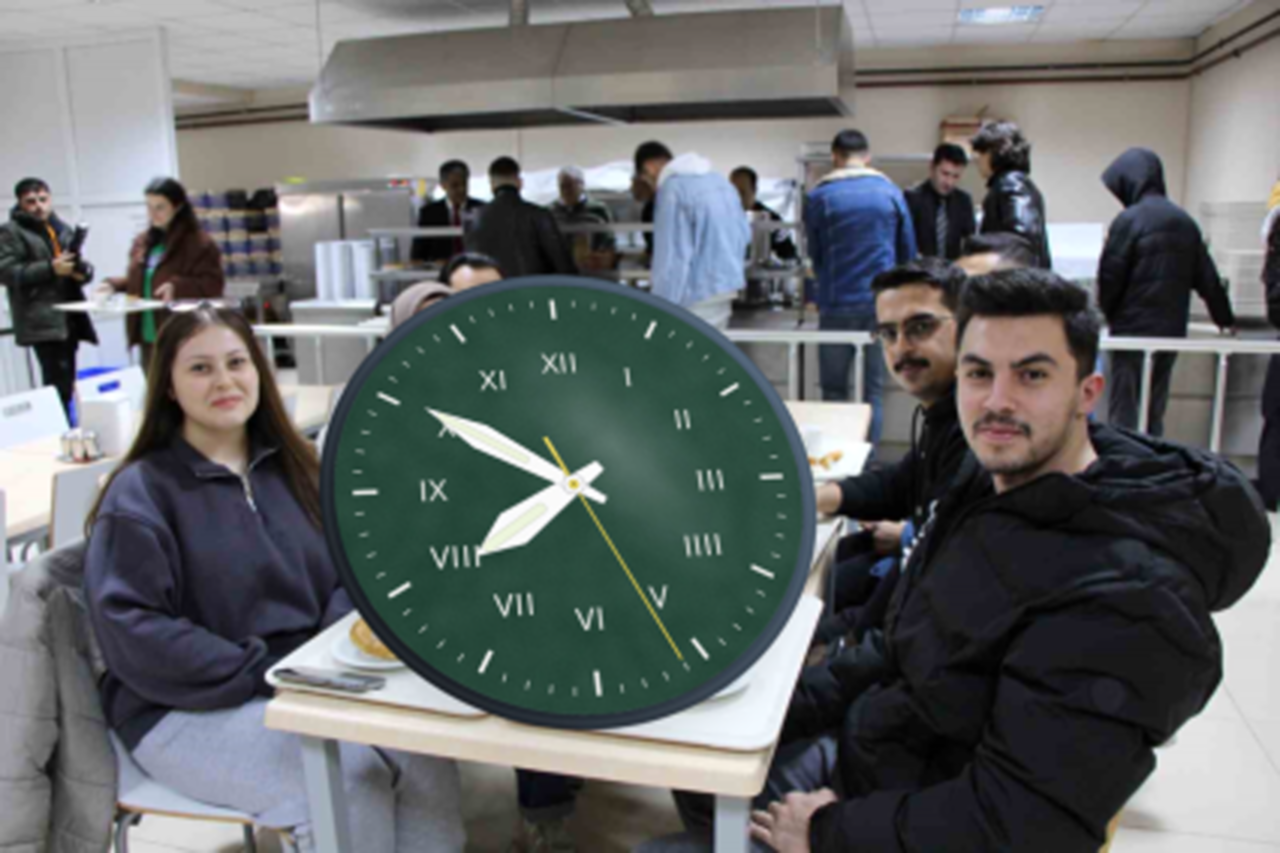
**7:50:26**
